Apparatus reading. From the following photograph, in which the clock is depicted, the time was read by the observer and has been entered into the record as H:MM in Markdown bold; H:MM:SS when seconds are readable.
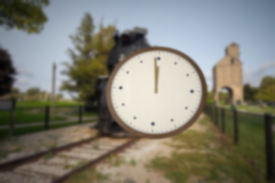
**11:59**
